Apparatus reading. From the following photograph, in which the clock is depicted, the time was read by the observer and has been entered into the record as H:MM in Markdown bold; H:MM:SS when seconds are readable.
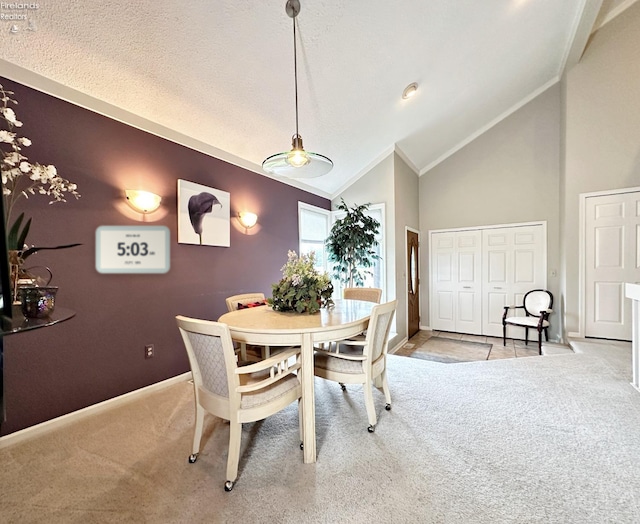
**5:03**
